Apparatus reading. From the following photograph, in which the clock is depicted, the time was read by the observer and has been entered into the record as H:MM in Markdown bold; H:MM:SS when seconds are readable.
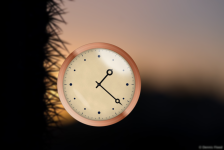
**1:22**
